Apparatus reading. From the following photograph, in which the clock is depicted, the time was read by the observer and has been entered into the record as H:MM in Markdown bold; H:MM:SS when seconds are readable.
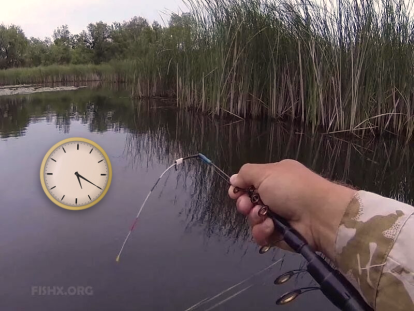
**5:20**
